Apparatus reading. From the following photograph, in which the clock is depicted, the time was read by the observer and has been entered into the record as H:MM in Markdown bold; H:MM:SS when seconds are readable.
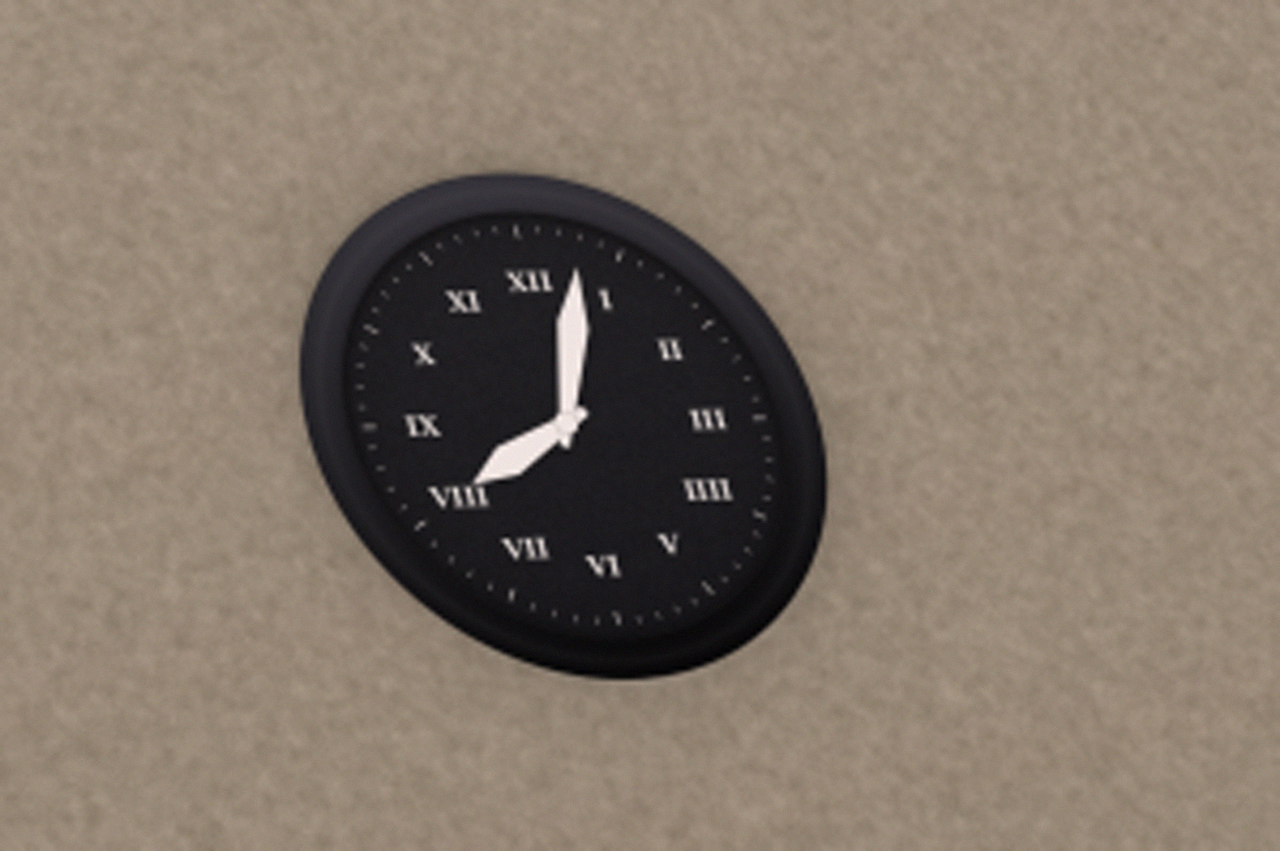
**8:03**
